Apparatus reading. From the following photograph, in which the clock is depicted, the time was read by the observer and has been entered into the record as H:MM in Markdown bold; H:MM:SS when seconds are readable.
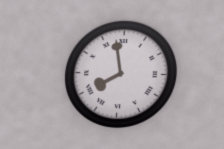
**7:58**
